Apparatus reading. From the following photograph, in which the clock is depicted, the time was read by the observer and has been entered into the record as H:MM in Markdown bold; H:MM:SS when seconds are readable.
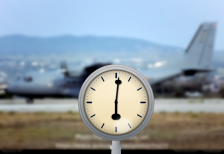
**6:01**
